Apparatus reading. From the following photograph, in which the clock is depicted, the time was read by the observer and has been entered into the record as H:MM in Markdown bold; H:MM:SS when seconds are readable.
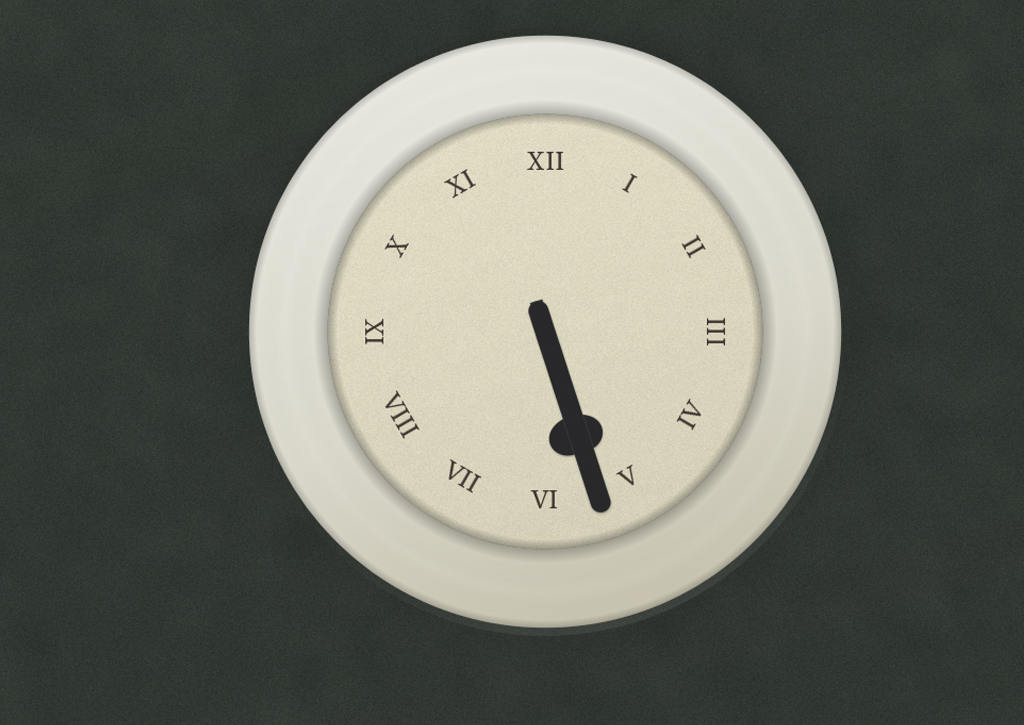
**5:27**
